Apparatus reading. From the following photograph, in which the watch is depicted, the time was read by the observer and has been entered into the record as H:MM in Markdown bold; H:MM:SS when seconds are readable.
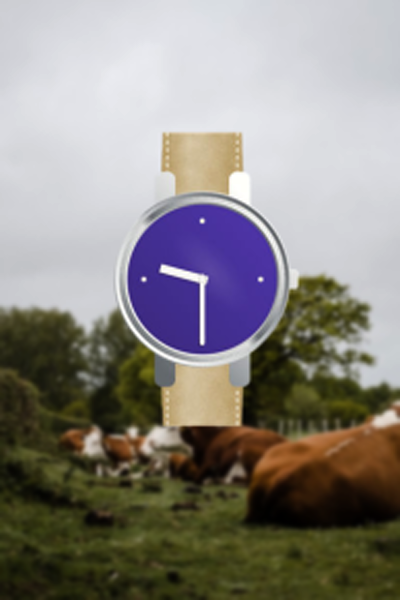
**9:30**
